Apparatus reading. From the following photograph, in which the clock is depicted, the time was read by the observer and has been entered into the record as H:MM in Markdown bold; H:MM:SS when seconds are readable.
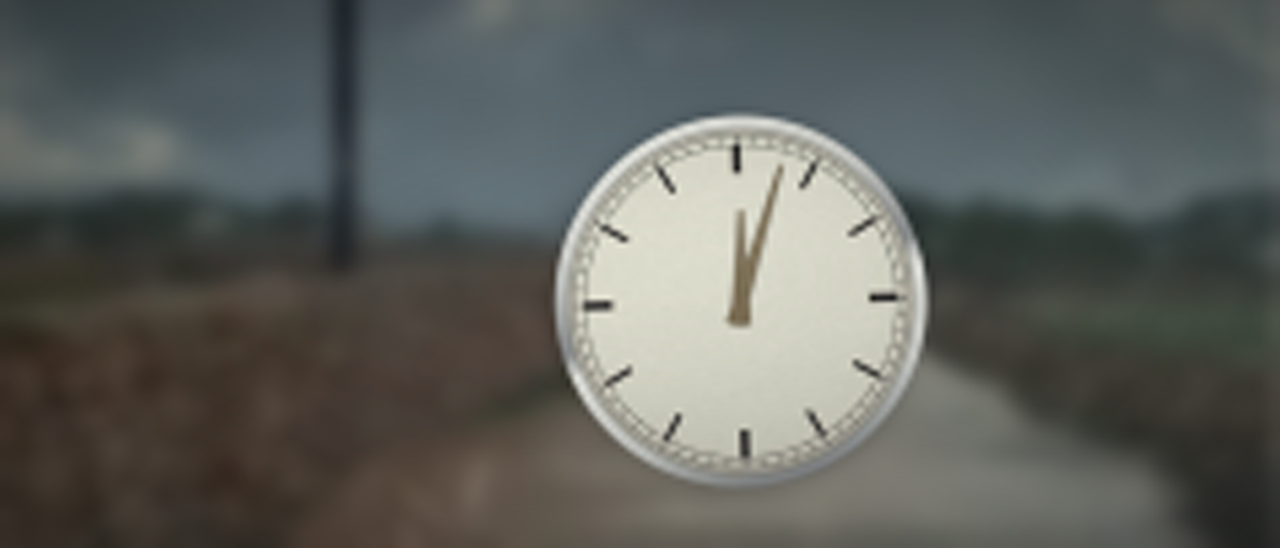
**12:03**
